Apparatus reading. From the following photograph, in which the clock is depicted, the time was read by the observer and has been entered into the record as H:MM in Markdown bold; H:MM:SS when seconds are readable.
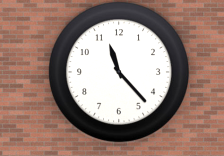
**11:23**
